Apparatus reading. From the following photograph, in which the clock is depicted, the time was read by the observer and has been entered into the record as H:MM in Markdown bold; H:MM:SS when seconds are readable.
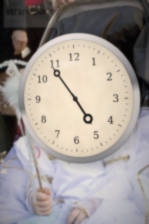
**4:54**
